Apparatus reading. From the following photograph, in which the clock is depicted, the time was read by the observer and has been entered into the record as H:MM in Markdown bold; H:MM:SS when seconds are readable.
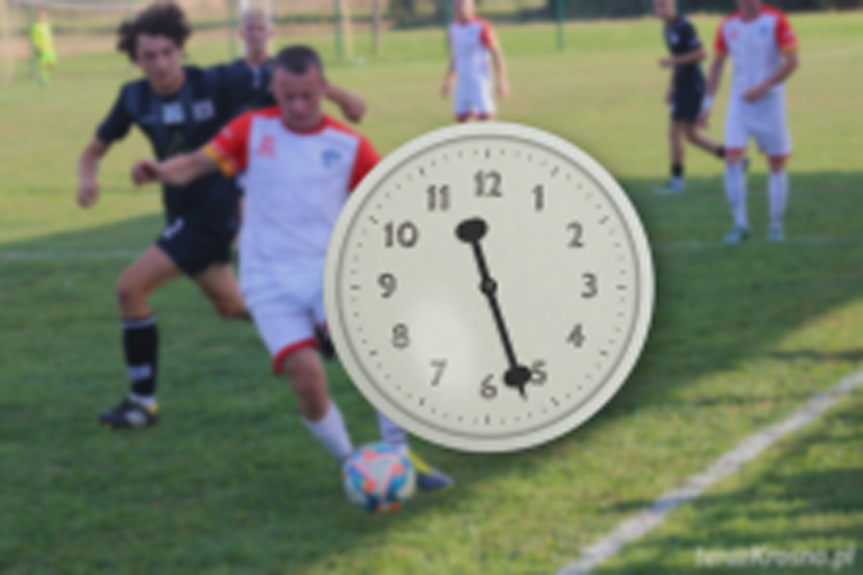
**11:27**
